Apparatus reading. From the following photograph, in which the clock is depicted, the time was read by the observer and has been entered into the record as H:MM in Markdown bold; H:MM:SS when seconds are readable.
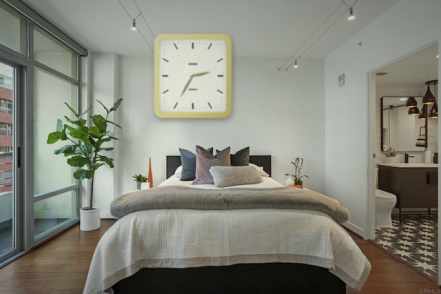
**2:35**
